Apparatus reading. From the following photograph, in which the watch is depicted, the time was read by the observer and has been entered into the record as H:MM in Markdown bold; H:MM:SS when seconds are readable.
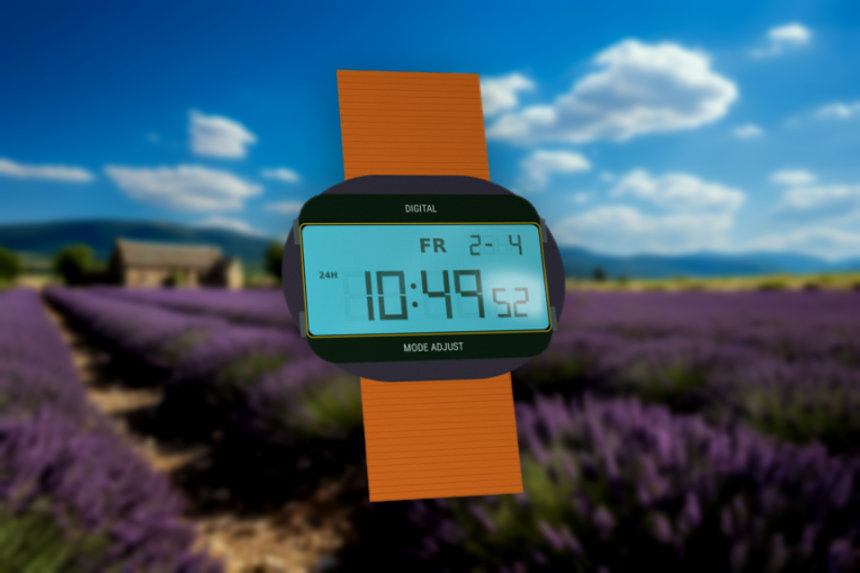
**10:49:52**
